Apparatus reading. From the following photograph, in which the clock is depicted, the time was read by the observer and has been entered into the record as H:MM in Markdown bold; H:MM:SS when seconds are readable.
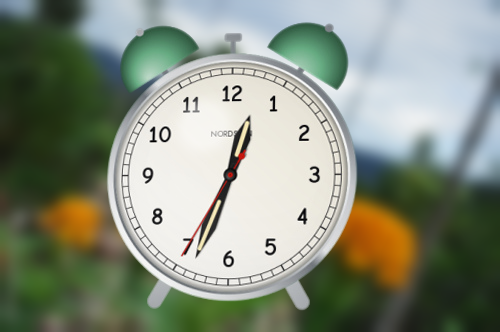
**12:33:35**
